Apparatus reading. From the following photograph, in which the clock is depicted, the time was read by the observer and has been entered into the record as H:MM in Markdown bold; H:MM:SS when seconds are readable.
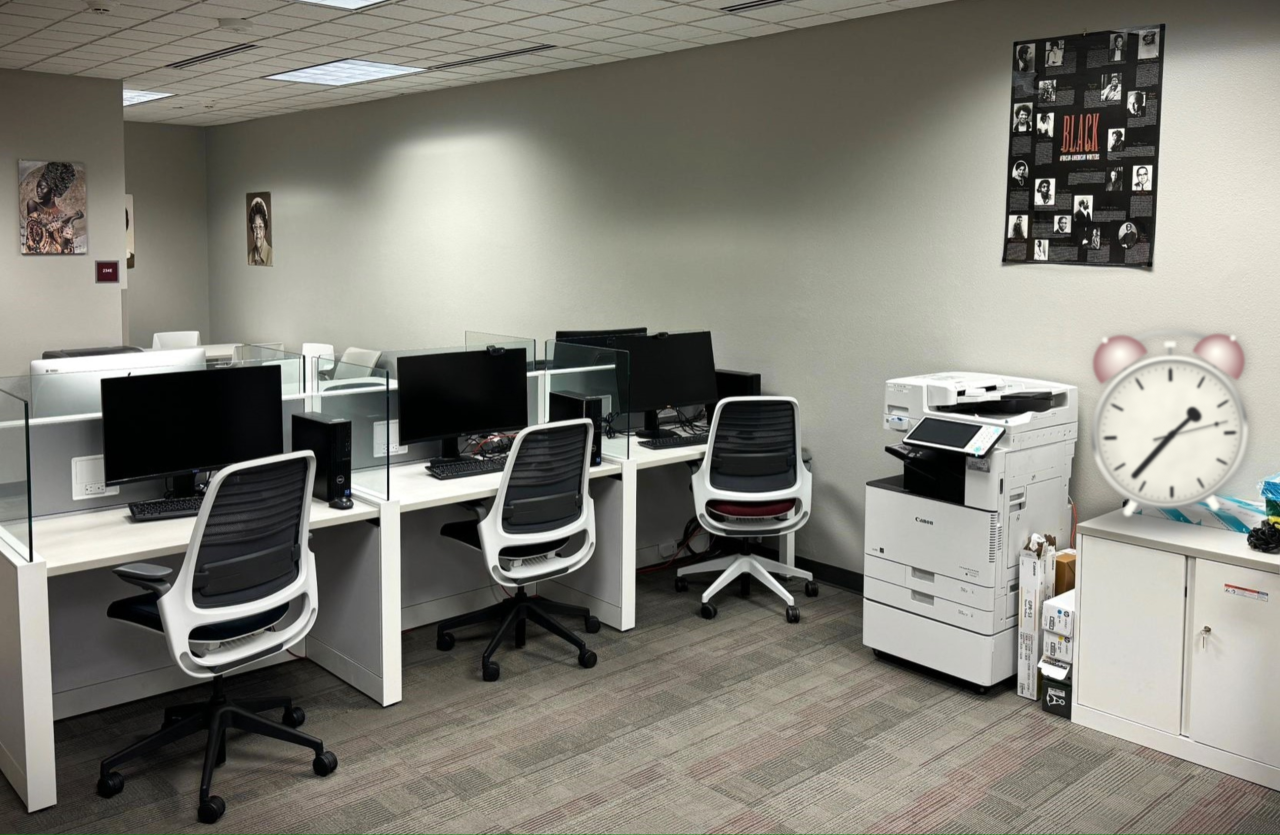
**1:37:13**
